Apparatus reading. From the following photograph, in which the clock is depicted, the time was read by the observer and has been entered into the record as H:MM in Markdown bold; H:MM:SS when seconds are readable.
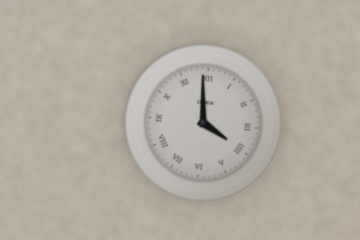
**3:59**
